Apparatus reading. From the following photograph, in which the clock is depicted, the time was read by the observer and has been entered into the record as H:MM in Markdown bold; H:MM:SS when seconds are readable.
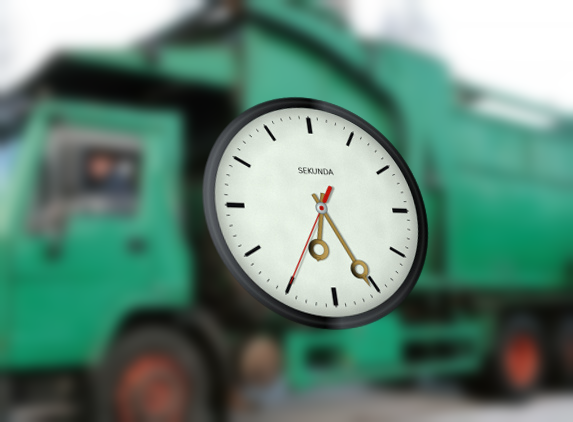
**6:25:35**
